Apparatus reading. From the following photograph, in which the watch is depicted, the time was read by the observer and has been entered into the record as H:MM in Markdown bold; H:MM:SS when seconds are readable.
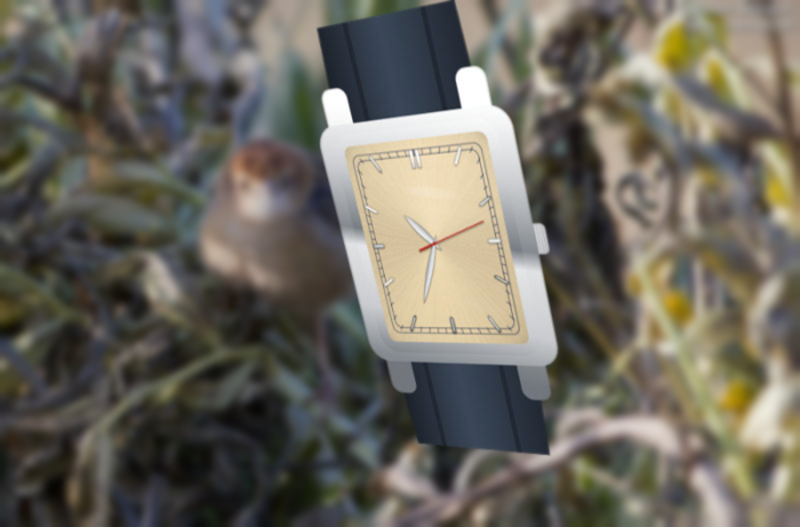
**10:34:12**
